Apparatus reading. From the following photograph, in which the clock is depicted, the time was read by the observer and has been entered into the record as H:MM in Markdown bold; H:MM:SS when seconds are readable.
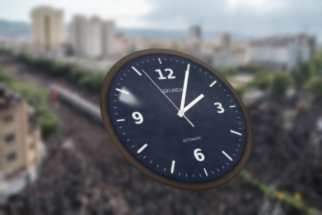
**2:04:56**
